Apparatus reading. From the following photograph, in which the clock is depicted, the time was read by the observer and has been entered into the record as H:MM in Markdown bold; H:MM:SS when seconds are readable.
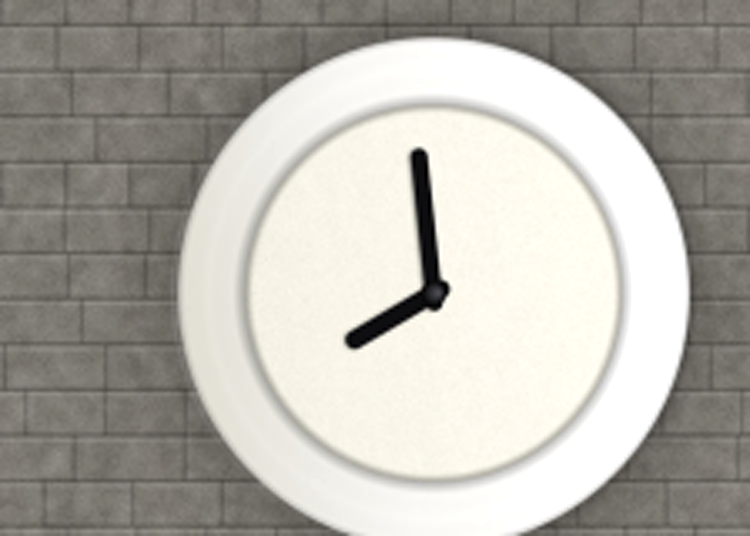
**7:59**
